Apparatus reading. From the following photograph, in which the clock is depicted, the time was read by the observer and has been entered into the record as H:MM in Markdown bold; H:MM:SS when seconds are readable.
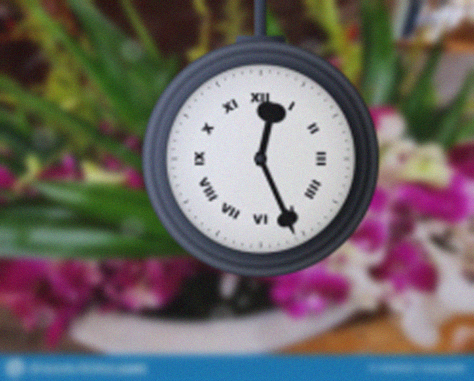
**12:26**
